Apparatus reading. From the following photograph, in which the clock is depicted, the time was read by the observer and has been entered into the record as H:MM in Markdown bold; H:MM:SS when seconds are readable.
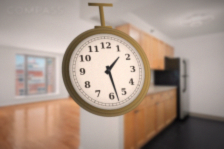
**1:28**
